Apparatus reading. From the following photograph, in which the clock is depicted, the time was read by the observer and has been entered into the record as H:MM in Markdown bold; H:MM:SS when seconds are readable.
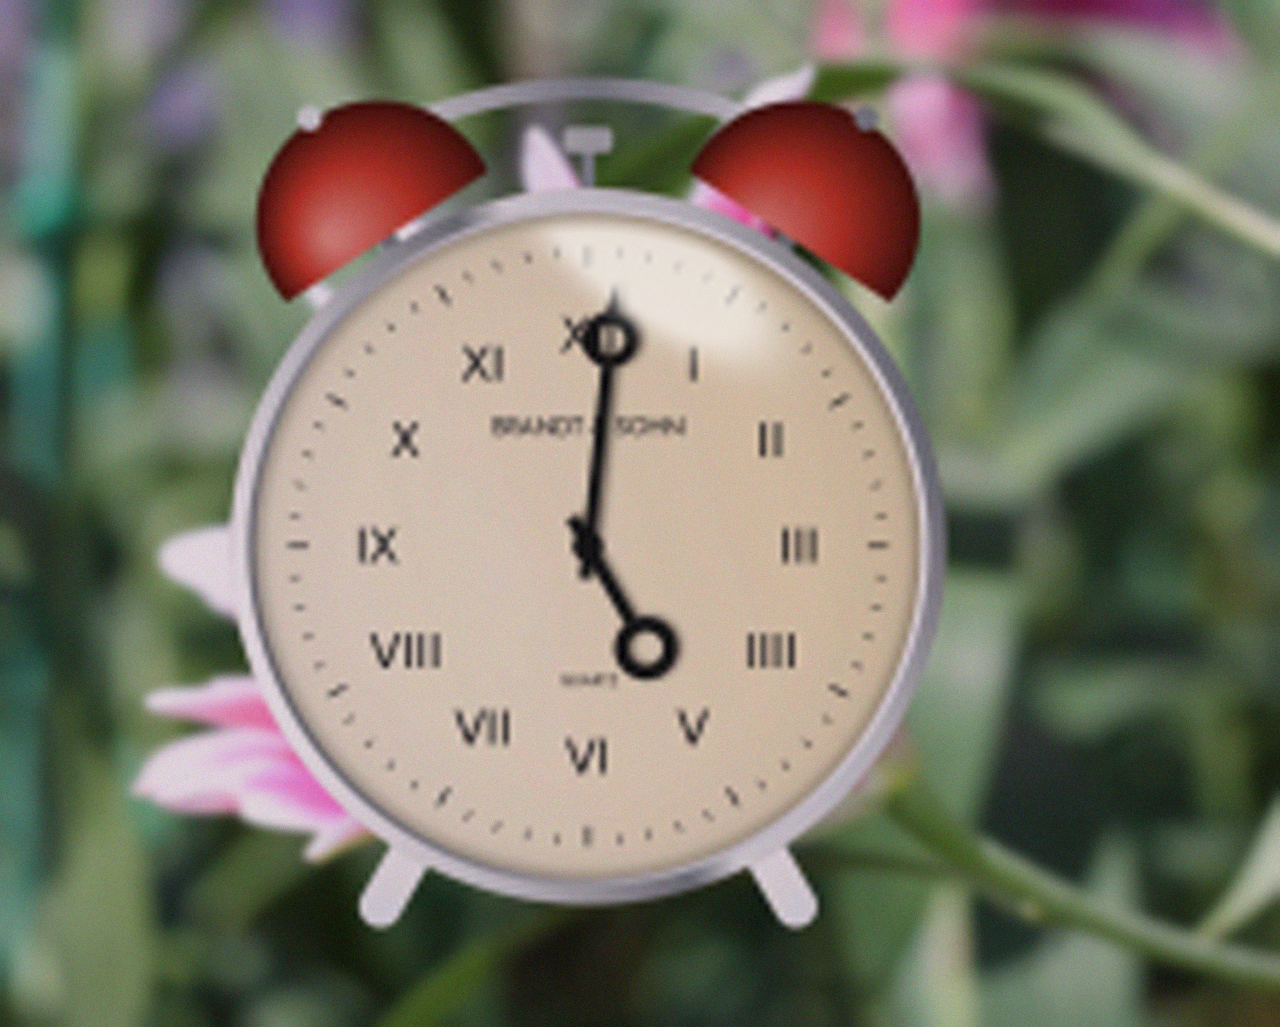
**5:01**
